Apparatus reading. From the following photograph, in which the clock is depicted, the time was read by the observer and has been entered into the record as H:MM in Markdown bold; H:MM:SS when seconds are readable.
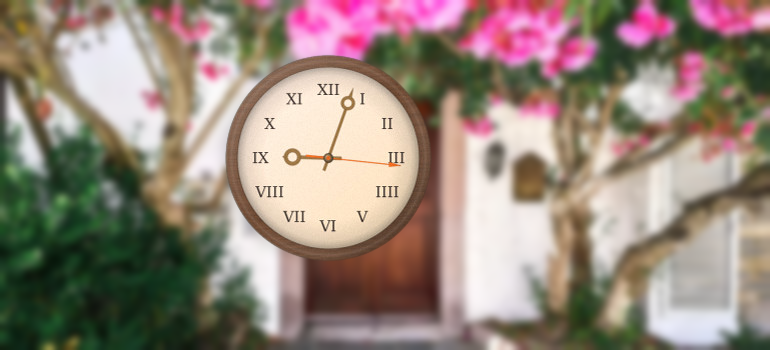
**9:03:16**
